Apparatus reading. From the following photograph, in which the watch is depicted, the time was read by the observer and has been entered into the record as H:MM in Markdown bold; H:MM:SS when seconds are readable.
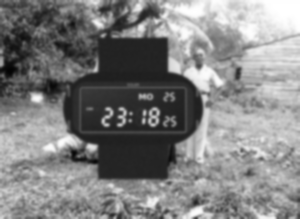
**23:18**
